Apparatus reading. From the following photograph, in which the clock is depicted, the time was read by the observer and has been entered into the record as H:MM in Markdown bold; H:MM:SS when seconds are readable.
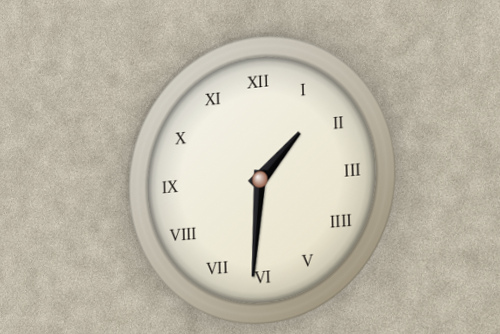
**1:31**
